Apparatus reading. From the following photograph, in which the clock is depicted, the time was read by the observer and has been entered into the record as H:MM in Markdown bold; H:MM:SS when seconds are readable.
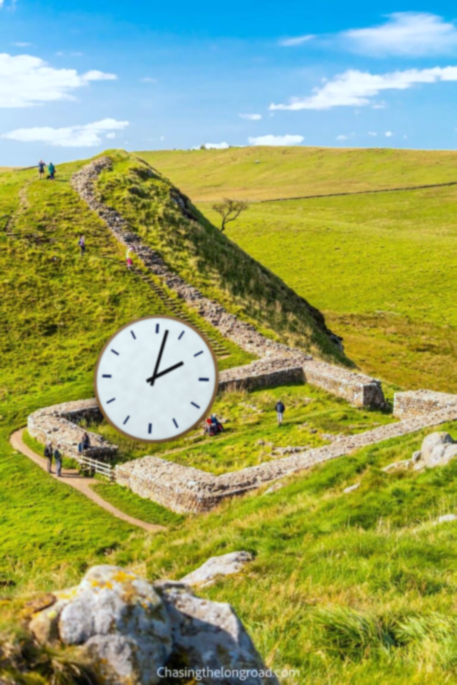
**2:02**
